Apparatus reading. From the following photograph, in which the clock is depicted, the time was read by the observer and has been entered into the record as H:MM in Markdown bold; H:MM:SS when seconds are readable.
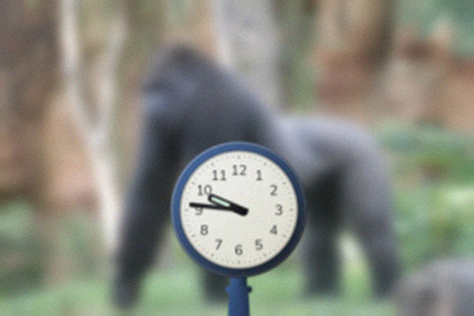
**9:46**
